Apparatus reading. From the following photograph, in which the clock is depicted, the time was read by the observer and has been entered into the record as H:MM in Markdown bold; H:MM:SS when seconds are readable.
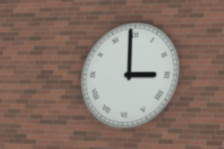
**2:59**
